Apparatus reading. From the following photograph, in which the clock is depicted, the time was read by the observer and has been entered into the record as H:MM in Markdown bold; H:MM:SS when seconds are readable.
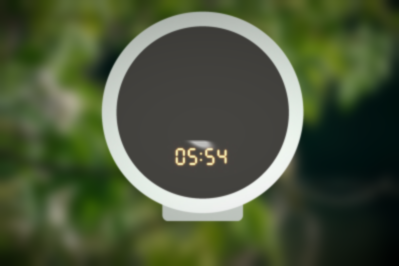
**5:54**
